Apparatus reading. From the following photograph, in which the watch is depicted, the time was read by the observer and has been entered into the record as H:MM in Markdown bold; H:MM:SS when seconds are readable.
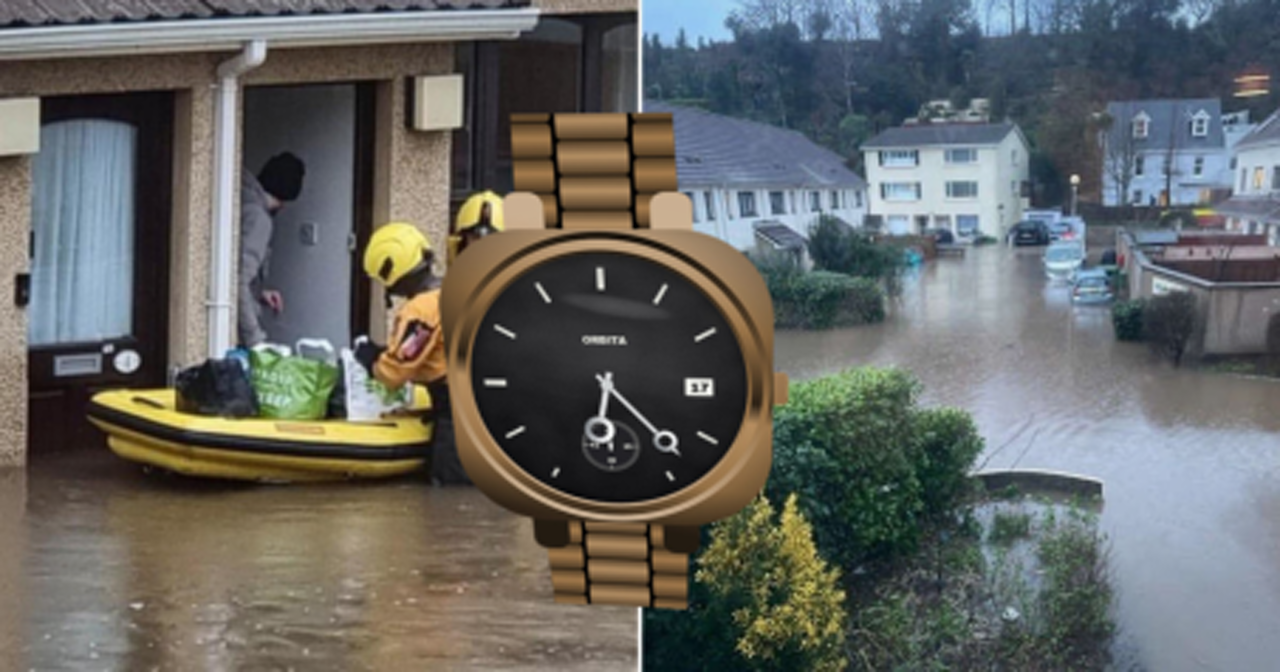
**6:23**
